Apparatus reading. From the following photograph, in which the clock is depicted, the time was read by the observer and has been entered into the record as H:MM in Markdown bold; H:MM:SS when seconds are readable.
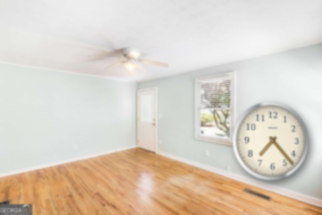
**7:23**
